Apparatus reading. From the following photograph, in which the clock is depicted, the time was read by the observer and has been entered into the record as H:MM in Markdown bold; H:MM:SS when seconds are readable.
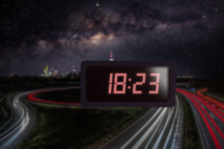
**18:23**
